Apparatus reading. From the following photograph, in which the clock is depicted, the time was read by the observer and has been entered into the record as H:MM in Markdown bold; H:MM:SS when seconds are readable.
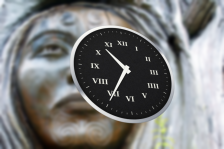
**10:35**
